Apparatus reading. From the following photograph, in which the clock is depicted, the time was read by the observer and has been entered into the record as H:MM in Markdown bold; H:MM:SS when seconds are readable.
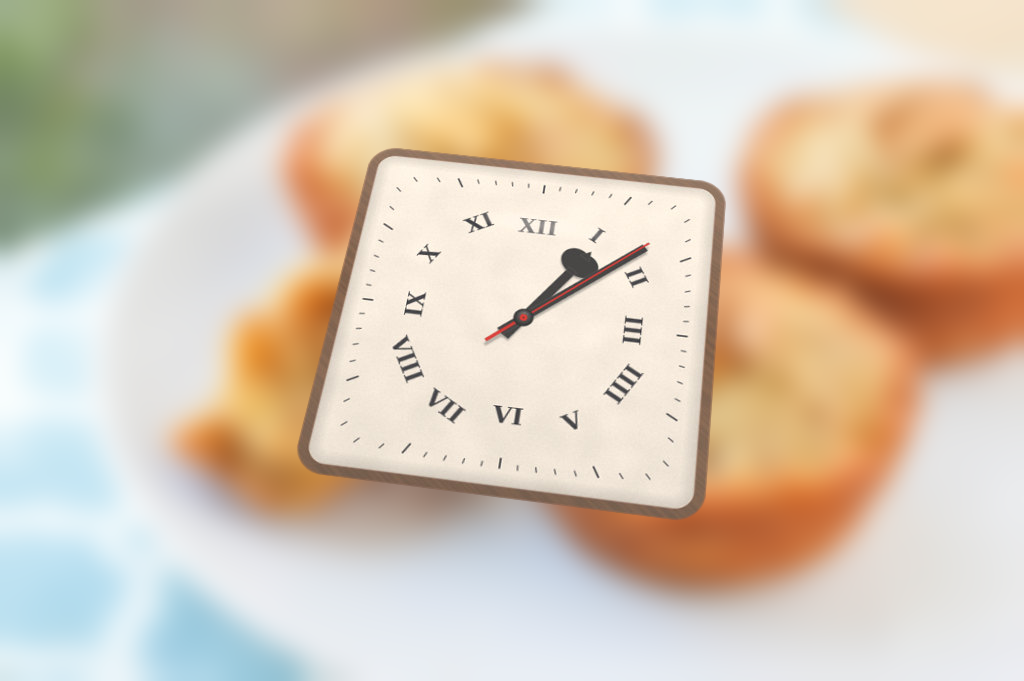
**1:08:08**
